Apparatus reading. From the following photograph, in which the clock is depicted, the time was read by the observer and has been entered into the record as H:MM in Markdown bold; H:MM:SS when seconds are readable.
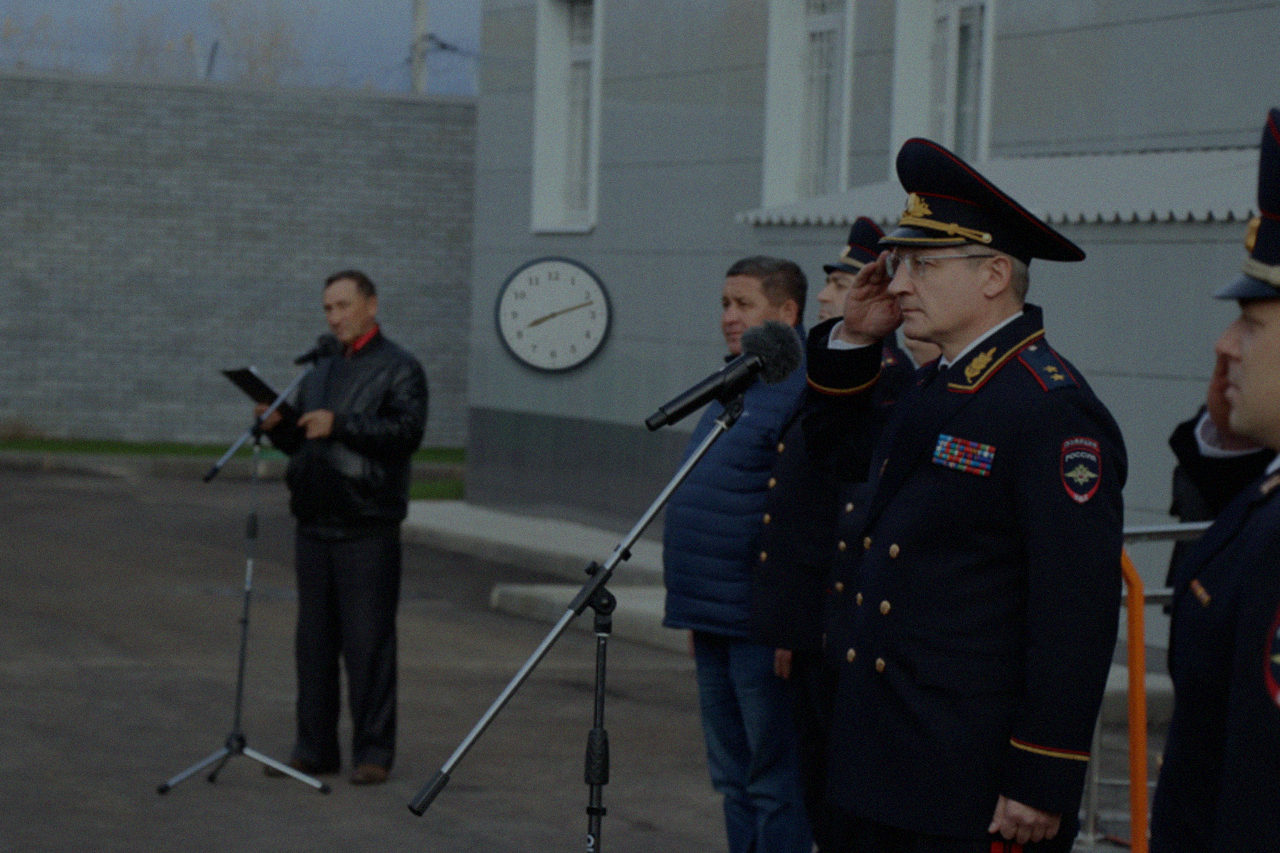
**8:12**
